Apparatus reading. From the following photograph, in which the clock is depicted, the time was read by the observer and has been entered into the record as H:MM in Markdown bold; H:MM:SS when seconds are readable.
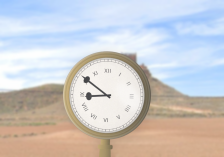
**8:51**
